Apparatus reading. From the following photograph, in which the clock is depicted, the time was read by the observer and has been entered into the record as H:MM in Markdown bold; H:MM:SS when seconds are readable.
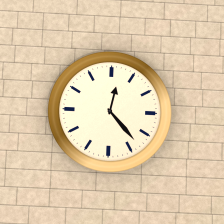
**12:23**
